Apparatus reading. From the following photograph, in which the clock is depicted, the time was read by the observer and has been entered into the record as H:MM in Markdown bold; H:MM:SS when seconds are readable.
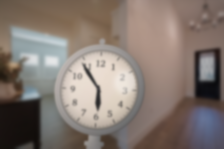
**5:54**
